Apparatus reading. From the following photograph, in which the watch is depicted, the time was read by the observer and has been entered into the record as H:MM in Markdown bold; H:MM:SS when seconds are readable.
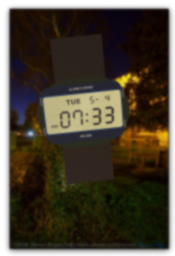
**7:33**
